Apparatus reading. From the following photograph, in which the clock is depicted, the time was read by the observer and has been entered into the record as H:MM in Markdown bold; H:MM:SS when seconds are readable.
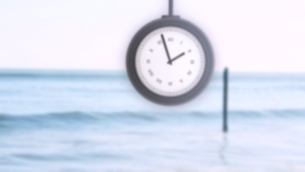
**1:57**
